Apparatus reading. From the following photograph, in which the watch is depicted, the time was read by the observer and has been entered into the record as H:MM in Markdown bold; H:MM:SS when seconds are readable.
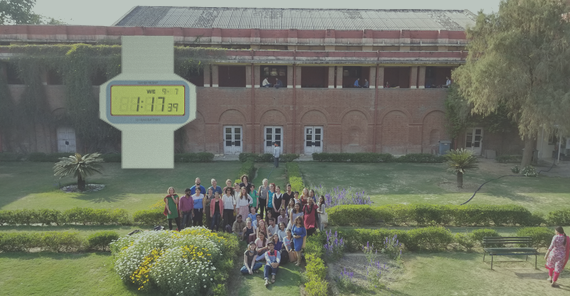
**1:17:39**
